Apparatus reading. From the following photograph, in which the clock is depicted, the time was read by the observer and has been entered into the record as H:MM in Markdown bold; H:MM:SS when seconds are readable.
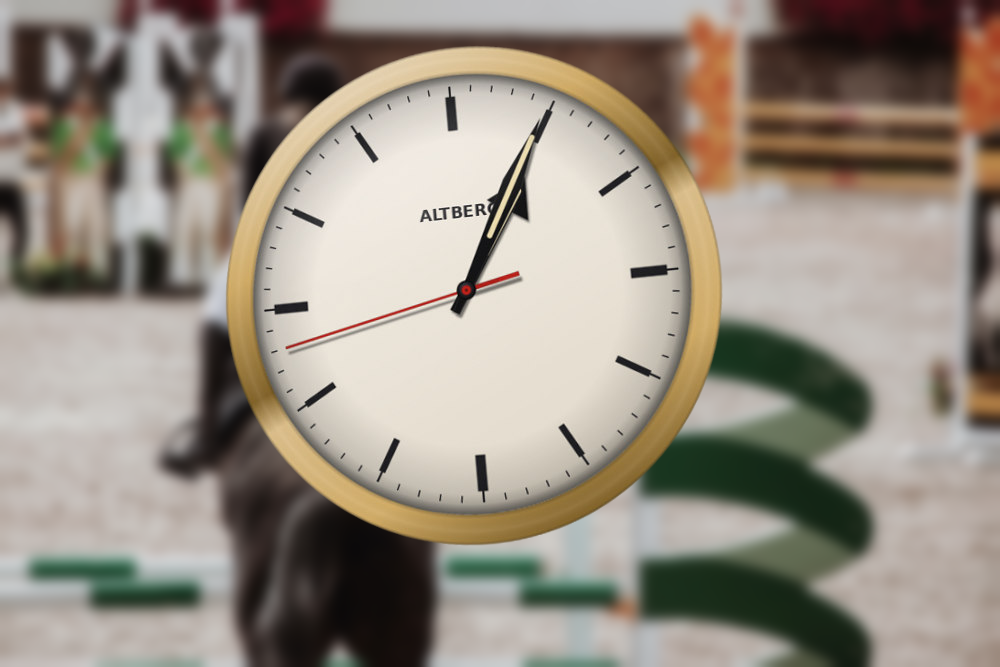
**1:04:43**
